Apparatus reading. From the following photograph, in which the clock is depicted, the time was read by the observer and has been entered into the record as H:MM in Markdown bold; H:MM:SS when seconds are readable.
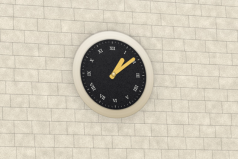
**1:09**
